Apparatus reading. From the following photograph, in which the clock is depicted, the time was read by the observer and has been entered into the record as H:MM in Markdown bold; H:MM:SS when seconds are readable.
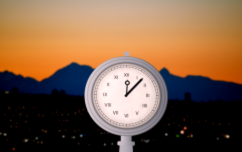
**12:07**
